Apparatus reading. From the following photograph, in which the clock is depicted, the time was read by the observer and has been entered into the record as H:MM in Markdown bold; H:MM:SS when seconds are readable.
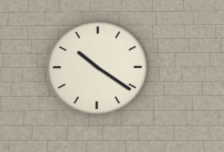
**10:21**
